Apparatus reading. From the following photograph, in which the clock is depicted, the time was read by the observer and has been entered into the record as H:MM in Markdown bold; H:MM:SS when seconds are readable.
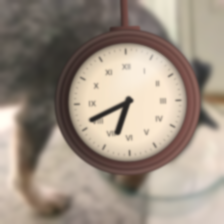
**6:41**
